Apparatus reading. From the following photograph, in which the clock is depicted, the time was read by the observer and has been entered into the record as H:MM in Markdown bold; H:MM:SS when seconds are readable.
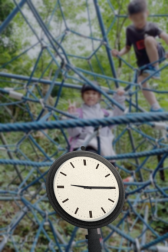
**9:15**
